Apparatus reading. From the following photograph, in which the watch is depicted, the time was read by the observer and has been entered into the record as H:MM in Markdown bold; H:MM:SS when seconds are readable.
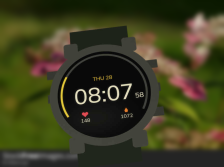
**8:07:58**
